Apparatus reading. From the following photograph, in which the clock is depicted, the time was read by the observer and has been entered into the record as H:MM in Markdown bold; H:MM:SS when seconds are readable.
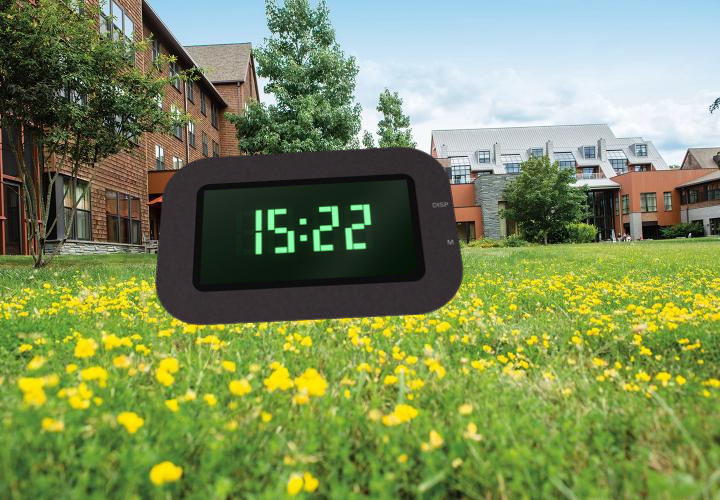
**15:22**
